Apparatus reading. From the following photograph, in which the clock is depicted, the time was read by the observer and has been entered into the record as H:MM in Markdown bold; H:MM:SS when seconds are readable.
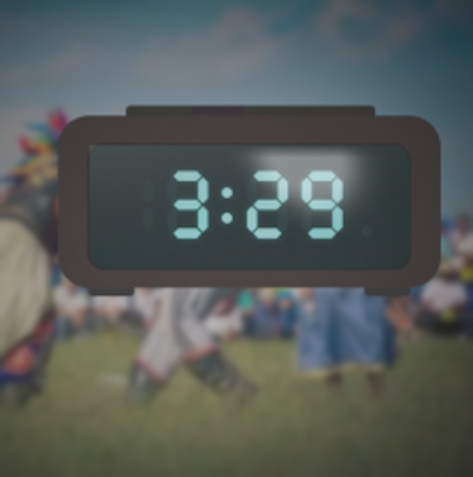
**3:29**
